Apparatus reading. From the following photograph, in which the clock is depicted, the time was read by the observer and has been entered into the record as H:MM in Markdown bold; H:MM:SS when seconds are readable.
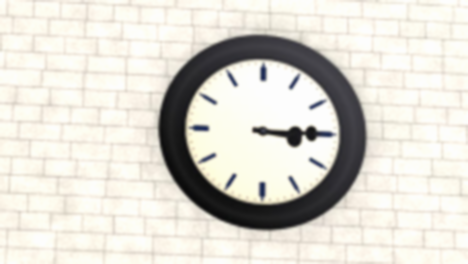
**3:15**
